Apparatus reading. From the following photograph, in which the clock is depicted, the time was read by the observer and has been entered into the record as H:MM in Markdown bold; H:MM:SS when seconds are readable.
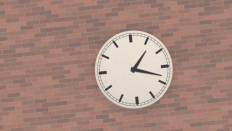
**1:18**
